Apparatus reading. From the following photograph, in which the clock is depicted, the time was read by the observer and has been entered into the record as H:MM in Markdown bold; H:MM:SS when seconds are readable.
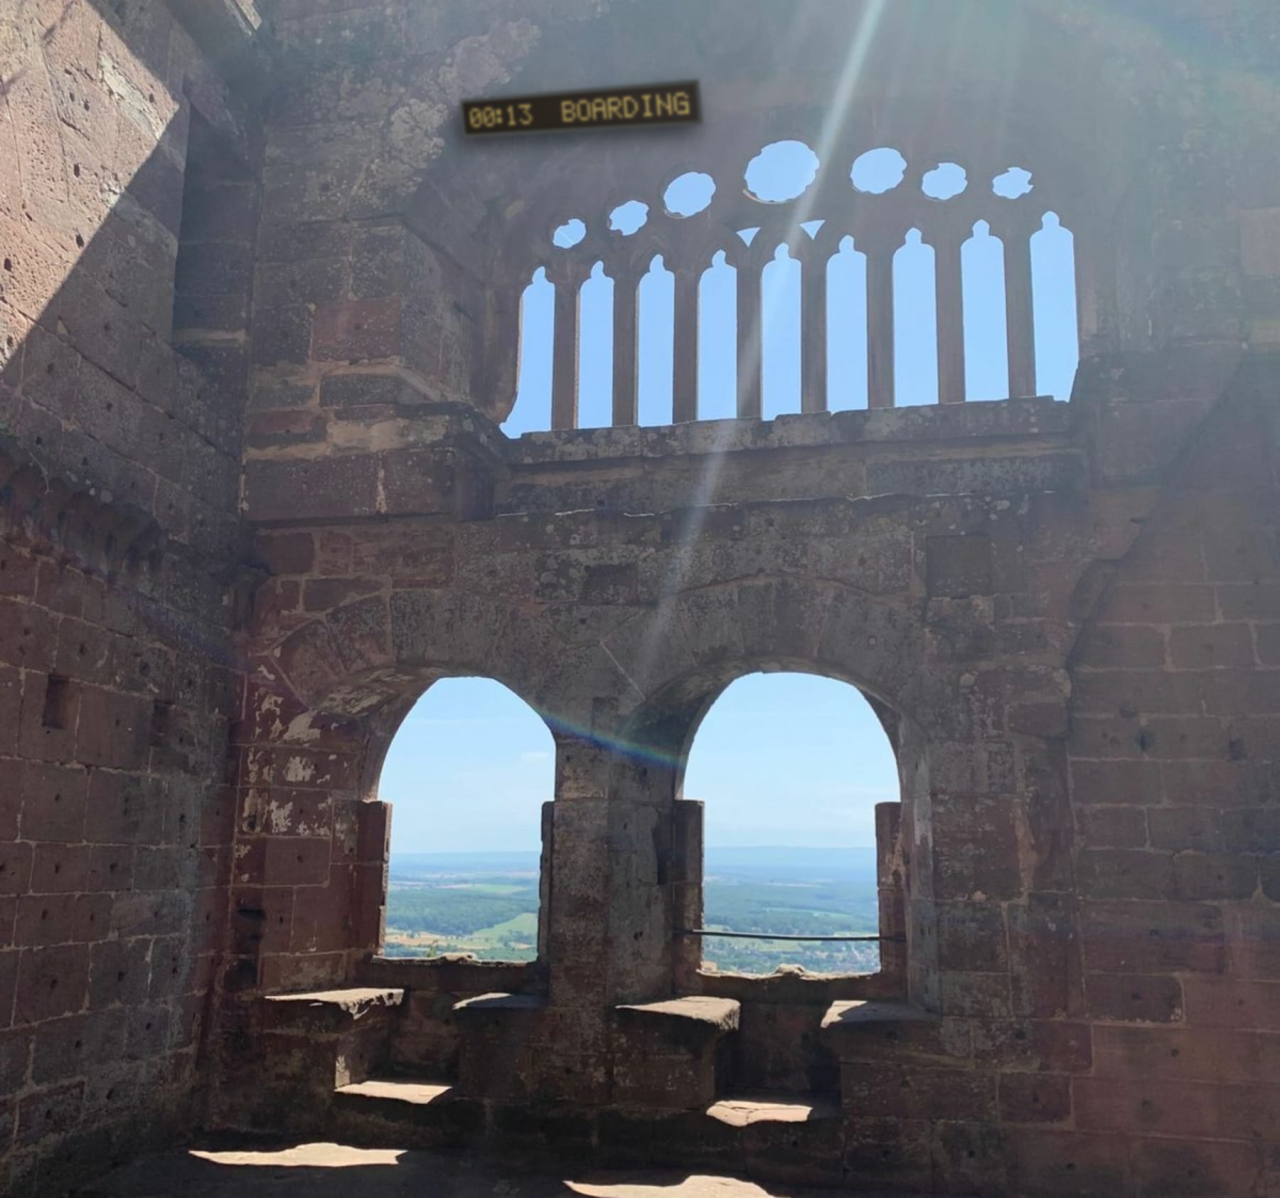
**0:13**
